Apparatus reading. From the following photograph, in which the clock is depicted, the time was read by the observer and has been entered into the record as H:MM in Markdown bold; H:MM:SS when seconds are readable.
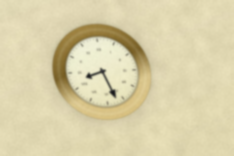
**8:27**
